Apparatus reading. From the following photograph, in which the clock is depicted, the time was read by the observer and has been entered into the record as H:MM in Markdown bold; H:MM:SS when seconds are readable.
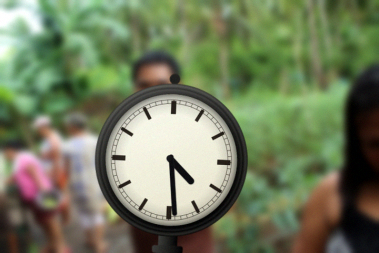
**4:29**
